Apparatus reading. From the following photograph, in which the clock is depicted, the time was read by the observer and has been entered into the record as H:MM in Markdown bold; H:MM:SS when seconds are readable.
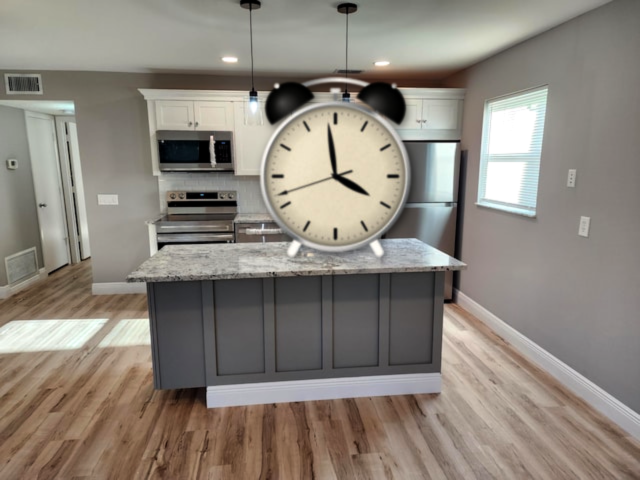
**3:58:42**
